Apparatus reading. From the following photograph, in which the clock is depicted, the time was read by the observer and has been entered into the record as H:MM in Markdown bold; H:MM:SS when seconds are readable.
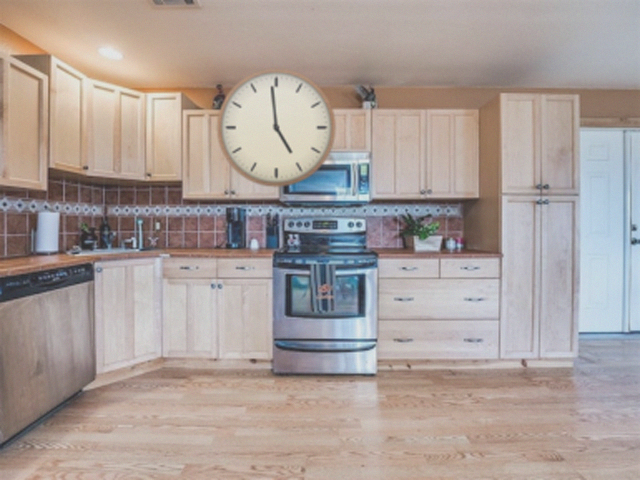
**4:59**
